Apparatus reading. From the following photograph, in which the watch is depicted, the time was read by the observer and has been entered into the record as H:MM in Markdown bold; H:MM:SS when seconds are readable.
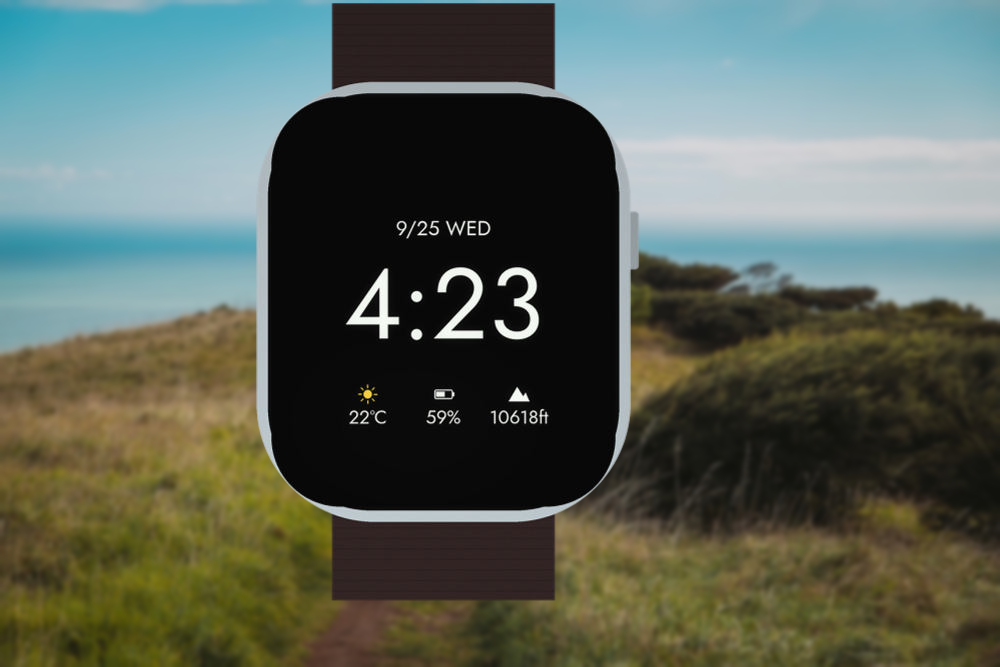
**4:23**
